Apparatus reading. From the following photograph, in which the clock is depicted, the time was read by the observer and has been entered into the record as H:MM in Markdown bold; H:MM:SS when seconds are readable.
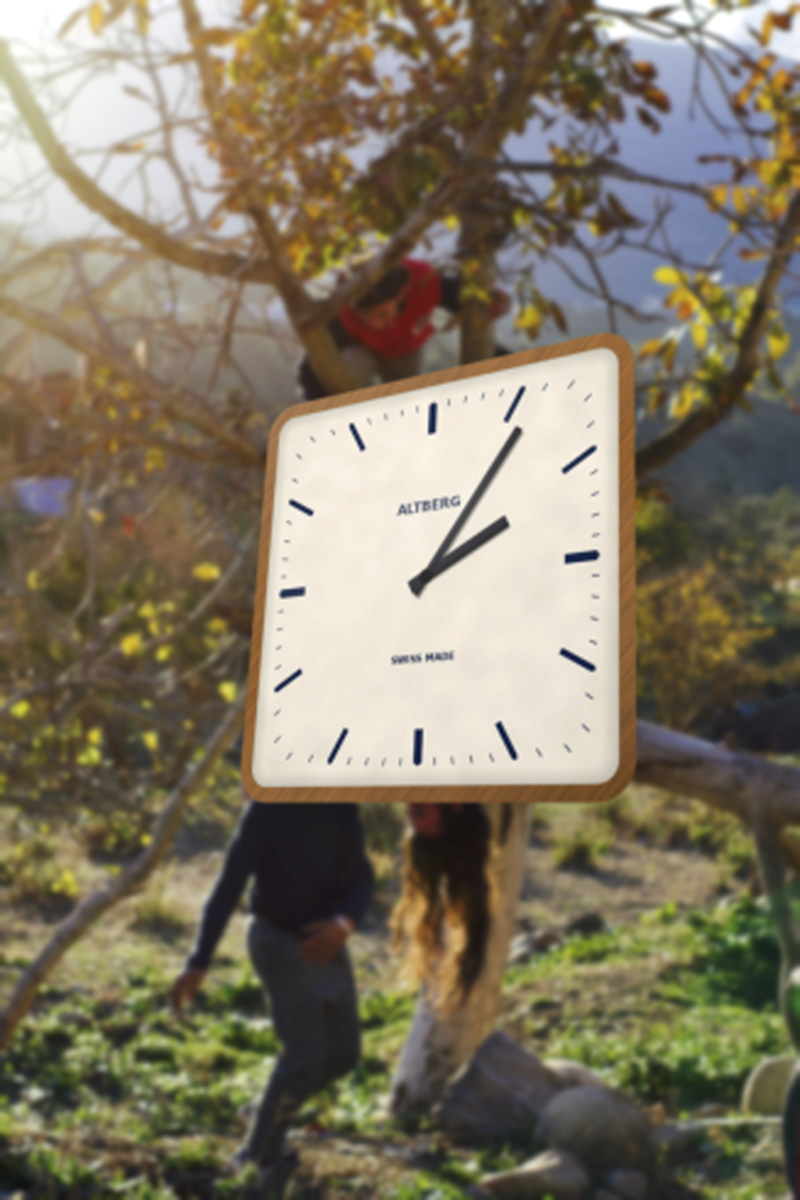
**2:06**
